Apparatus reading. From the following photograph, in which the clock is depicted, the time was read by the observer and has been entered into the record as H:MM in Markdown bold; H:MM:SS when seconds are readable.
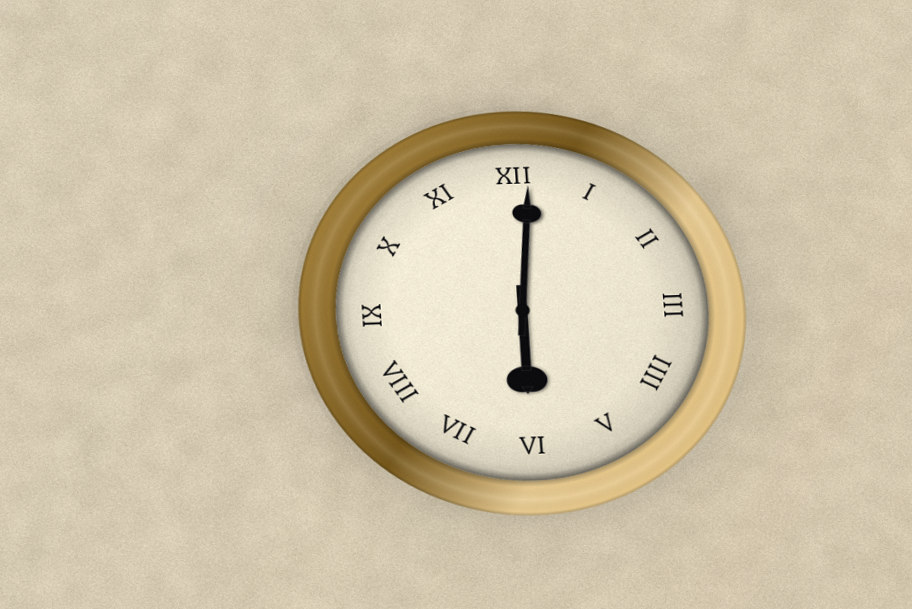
**6:01**
